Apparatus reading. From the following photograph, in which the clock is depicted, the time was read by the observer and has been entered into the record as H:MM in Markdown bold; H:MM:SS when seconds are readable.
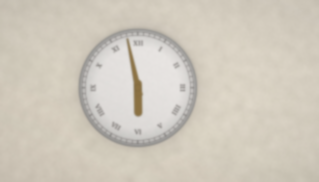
**5:58**
